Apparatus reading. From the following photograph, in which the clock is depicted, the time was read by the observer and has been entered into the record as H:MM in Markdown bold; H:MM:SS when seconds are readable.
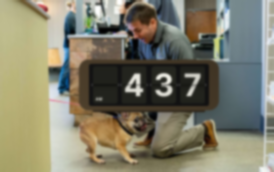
**4:37**
